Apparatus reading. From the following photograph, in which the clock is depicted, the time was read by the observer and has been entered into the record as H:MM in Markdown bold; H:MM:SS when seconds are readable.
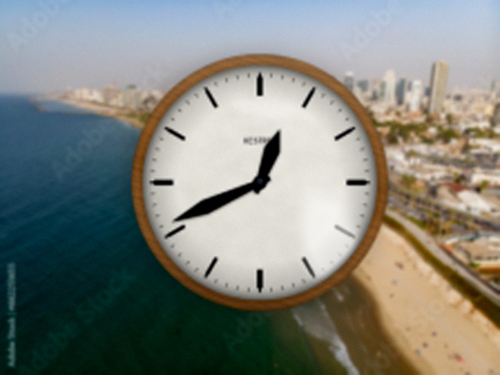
**12:41**
